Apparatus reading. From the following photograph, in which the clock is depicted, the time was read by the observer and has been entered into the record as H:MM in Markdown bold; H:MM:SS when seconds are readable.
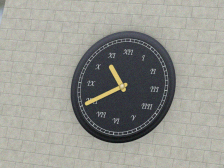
**10:40**
